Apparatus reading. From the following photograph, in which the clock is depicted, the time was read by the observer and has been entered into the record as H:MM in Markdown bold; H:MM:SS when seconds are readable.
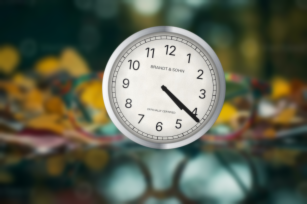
**4:21**
